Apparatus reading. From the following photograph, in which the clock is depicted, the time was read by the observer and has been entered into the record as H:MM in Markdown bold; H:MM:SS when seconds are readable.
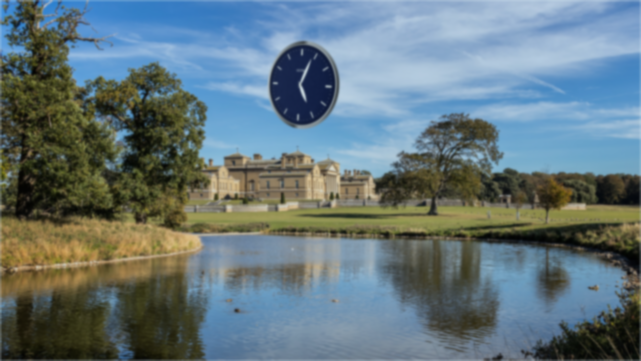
**5:04**
